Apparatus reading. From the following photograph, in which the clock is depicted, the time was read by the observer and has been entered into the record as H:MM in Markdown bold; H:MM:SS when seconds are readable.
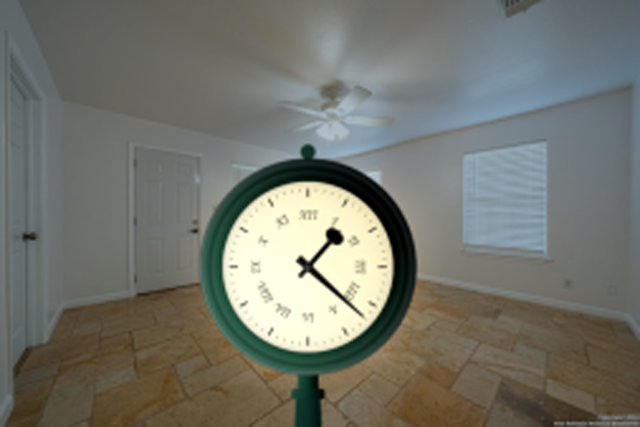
**1:22**
